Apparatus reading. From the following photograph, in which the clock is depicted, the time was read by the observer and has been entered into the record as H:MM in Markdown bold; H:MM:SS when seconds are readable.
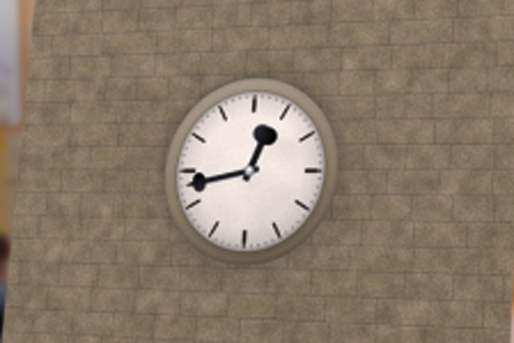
**12:43**
